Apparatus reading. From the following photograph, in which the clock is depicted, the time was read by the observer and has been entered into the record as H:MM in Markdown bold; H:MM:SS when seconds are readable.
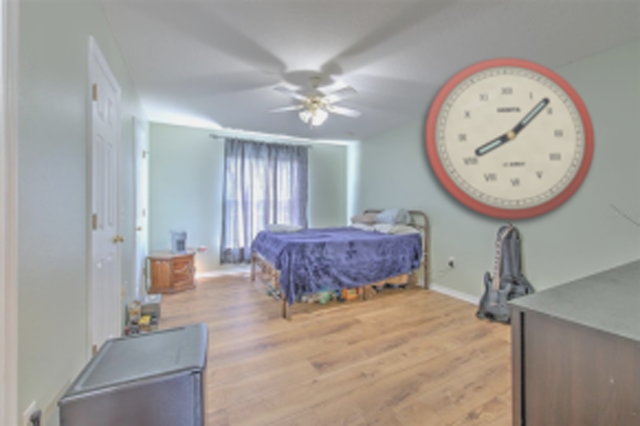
**8:08**
